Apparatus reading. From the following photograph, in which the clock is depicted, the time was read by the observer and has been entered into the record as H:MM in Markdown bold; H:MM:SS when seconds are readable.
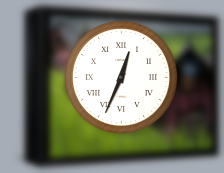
**12:34**
